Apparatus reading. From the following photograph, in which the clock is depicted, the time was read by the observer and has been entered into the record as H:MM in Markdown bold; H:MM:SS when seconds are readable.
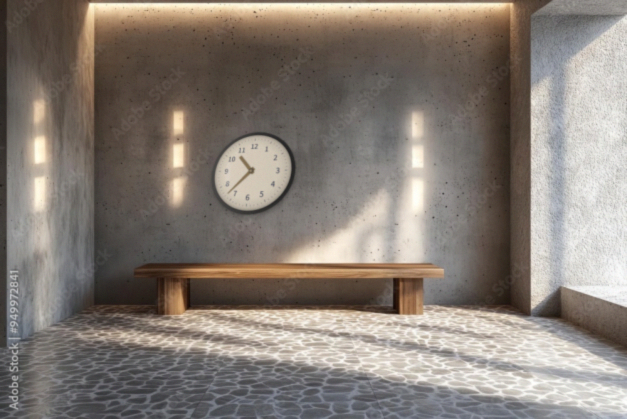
**10:37**
